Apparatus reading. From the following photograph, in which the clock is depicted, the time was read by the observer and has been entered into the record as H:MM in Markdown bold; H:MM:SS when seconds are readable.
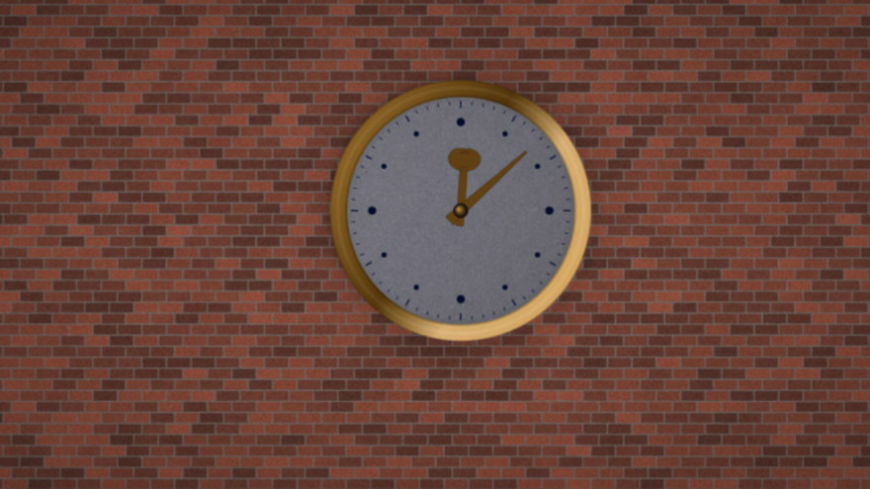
**12:08**
